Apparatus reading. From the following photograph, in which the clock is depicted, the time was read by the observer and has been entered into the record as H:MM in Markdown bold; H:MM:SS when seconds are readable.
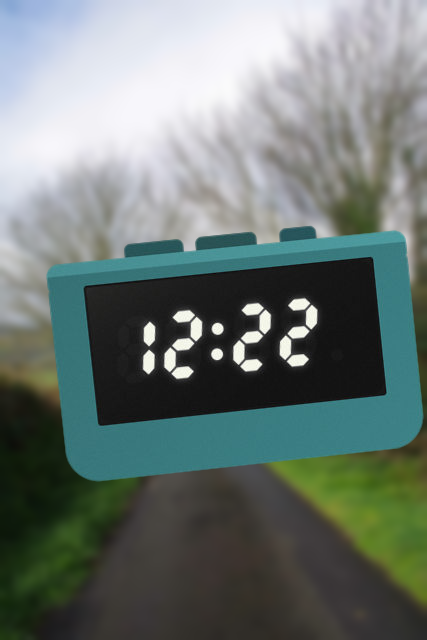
**12:22**
